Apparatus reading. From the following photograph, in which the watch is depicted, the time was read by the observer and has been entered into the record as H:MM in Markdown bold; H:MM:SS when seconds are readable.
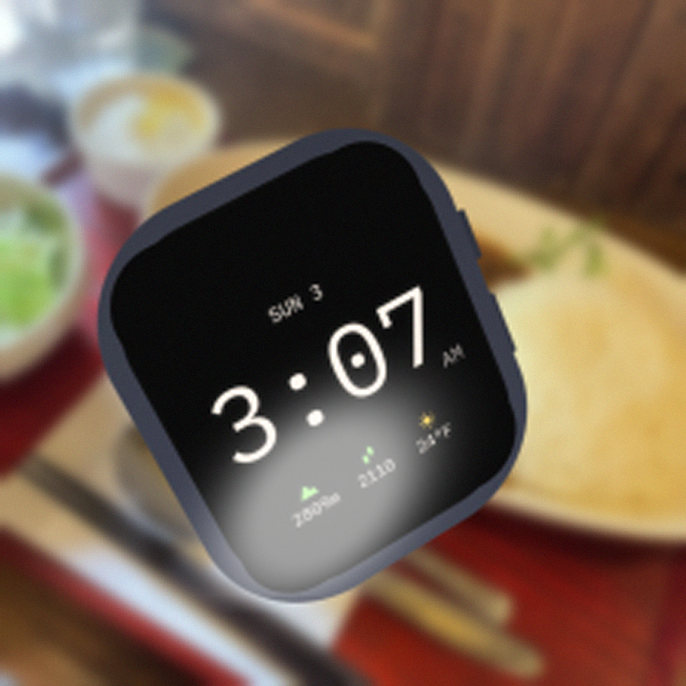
**3:07**
